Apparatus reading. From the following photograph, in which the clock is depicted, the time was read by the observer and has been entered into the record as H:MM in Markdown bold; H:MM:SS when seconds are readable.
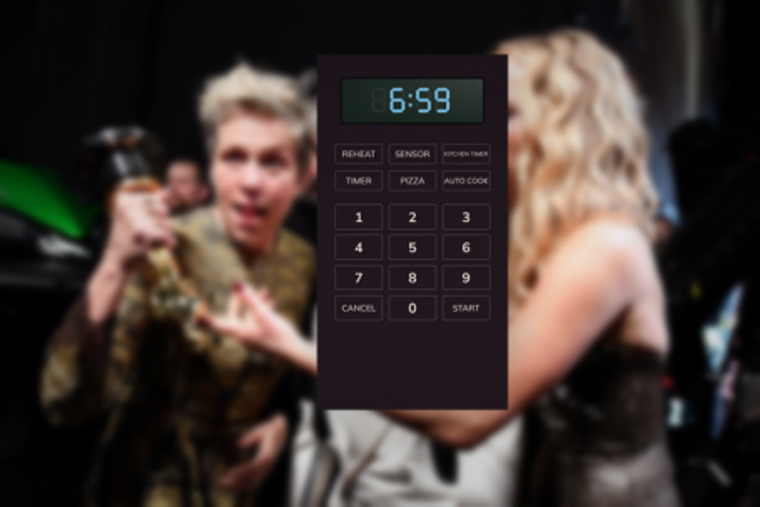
**6:59**
